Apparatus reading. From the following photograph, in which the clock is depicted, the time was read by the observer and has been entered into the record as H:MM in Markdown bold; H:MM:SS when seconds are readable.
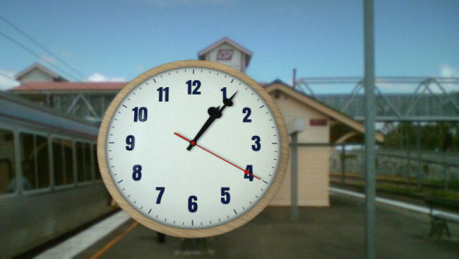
**1:06:20**
